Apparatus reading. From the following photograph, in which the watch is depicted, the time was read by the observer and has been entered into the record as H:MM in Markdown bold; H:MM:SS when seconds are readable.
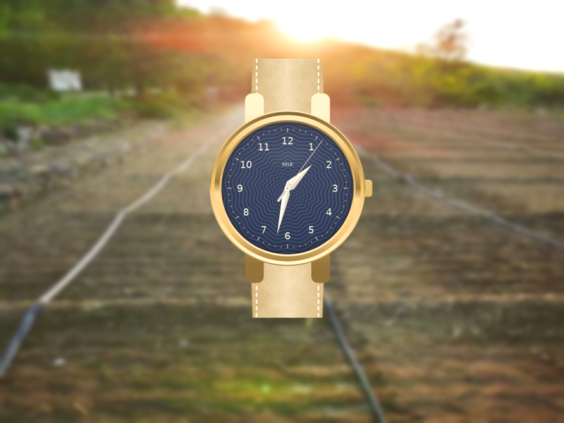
**1:32:06**
